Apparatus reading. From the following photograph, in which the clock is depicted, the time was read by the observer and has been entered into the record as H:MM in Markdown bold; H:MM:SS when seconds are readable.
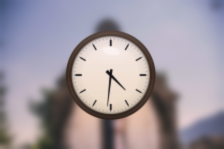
**4:31**
